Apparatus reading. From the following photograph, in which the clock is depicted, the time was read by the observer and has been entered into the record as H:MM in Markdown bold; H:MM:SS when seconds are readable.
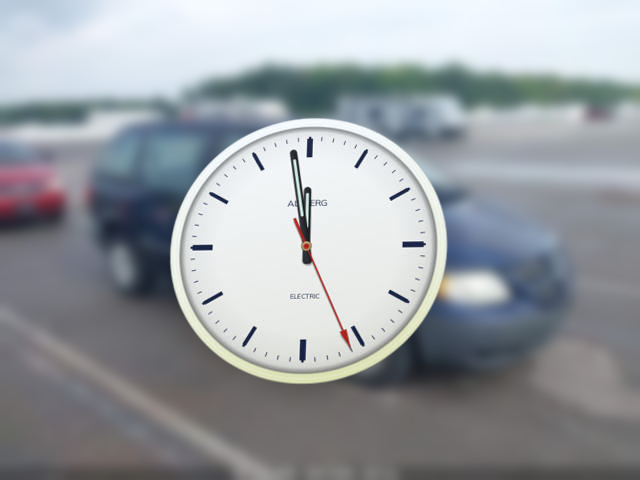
**11:58:26**
